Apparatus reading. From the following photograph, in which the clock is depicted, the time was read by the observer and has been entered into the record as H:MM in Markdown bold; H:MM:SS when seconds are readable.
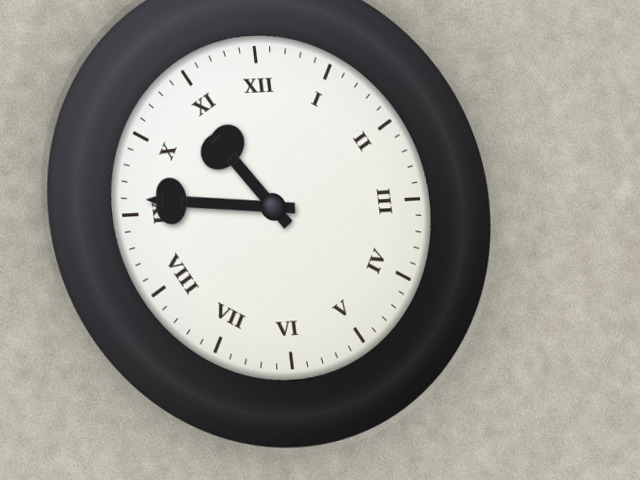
**10:46**
